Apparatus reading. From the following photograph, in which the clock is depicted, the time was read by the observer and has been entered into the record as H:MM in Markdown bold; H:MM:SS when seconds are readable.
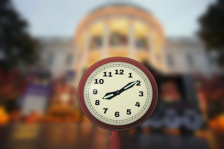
**8:09**
